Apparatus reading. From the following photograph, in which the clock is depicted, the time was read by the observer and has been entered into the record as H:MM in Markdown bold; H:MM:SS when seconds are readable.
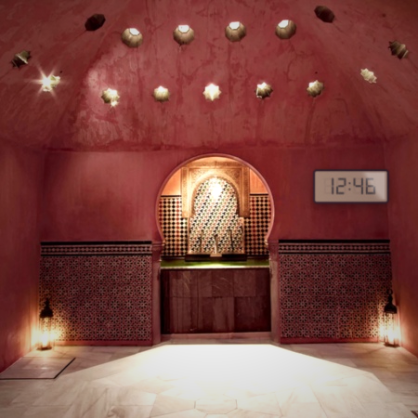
**12:46**
